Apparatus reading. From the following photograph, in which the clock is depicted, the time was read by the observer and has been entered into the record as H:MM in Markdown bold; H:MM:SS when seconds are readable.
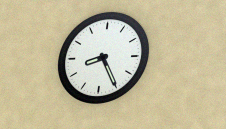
**8:25**
